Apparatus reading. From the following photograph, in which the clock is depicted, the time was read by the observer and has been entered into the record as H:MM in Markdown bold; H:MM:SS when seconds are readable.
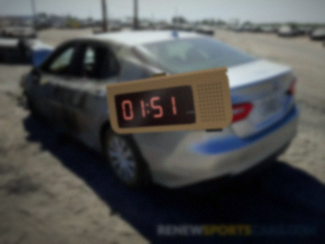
**1:51**
